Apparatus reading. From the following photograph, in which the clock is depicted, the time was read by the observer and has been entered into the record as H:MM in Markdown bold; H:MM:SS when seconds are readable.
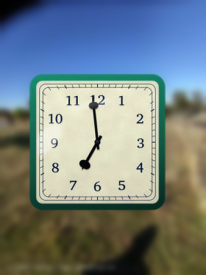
**6:59**
